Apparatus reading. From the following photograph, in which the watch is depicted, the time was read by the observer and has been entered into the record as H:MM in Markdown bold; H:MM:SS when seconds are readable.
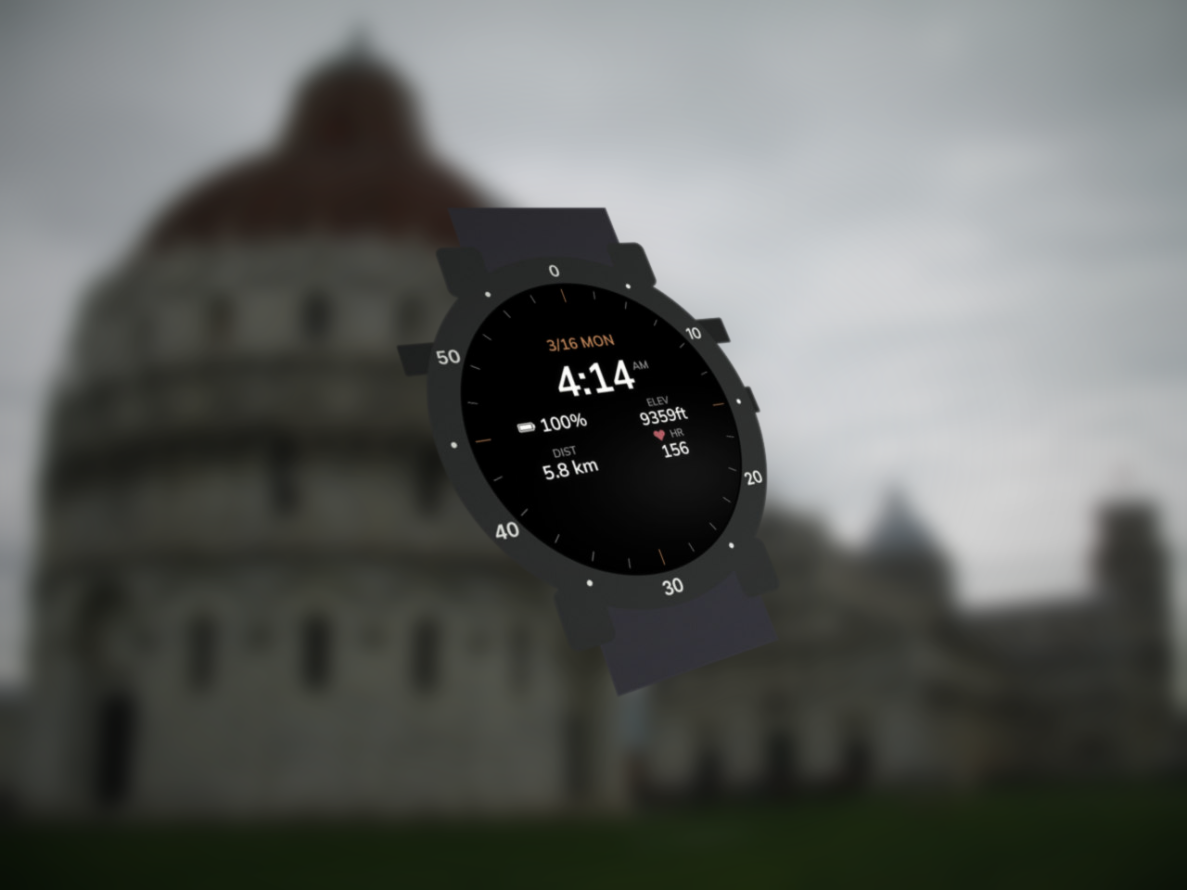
**4:14**
